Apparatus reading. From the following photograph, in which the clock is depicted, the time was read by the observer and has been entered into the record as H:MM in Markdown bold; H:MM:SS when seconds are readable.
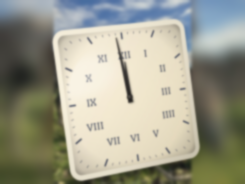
**11:59**
